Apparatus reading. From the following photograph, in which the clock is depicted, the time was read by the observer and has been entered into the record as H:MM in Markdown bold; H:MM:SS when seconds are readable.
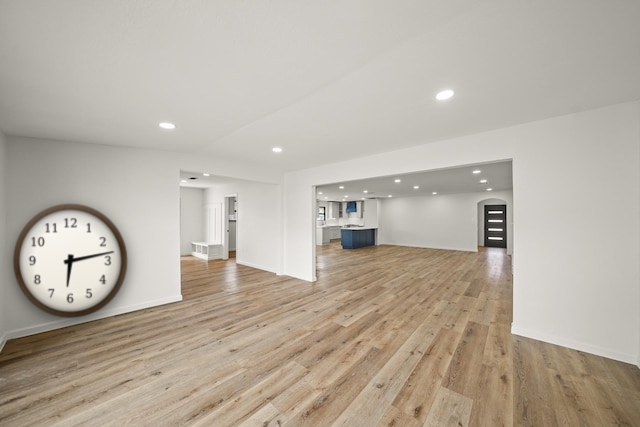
**6:13**
